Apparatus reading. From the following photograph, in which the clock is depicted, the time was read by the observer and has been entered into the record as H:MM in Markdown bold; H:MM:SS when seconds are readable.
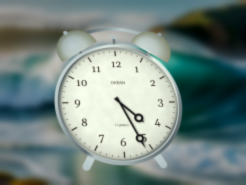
**4:26**
